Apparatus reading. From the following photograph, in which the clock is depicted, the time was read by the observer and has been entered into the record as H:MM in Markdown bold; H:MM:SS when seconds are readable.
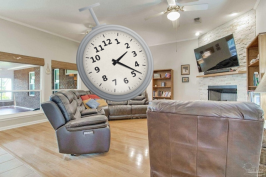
**2:23**
